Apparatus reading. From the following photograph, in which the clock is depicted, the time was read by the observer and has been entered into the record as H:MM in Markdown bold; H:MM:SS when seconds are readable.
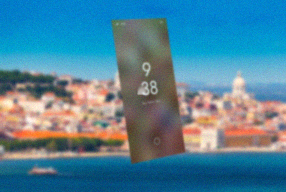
**9:38**
